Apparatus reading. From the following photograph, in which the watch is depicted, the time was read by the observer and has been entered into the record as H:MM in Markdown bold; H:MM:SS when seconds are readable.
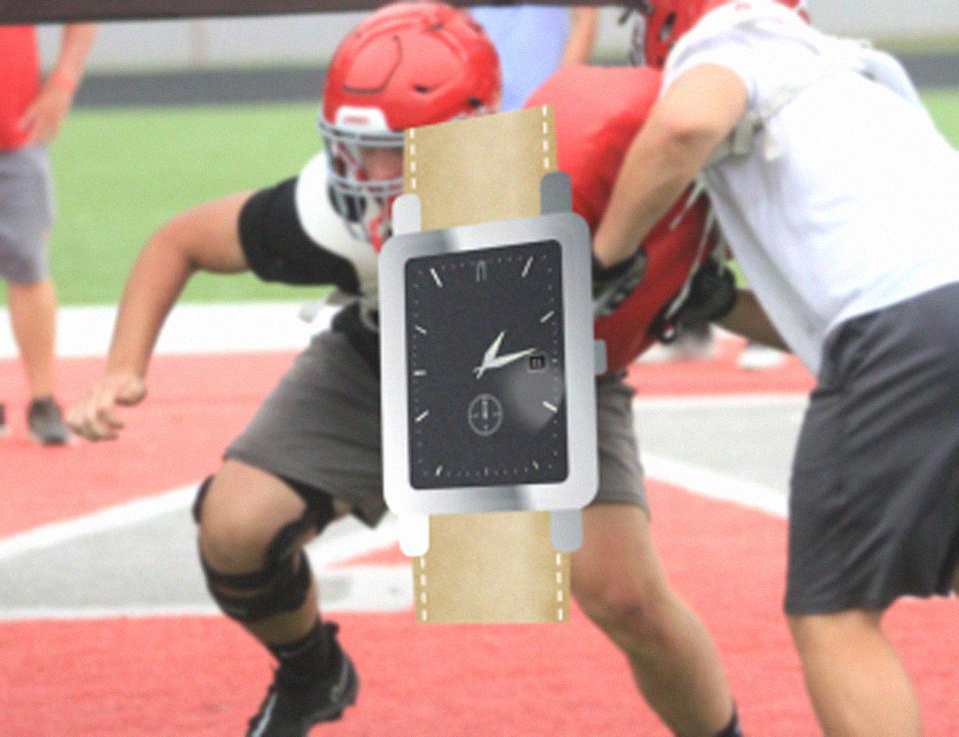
**1:13**
